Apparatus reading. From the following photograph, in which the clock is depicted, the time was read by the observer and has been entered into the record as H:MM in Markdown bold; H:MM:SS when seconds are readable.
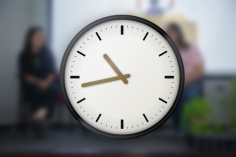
**10:43**
